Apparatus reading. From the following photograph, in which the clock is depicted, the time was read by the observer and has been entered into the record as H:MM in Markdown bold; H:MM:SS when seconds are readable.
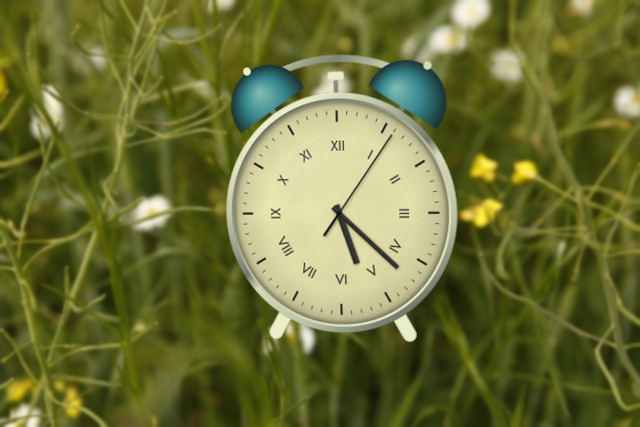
**5:22:06**
